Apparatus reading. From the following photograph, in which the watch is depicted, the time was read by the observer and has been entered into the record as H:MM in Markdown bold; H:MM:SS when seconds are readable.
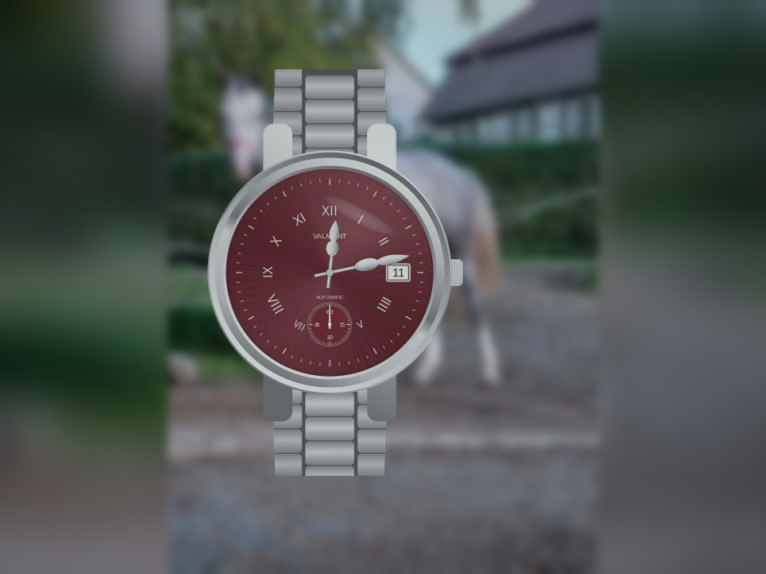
**12:13**
